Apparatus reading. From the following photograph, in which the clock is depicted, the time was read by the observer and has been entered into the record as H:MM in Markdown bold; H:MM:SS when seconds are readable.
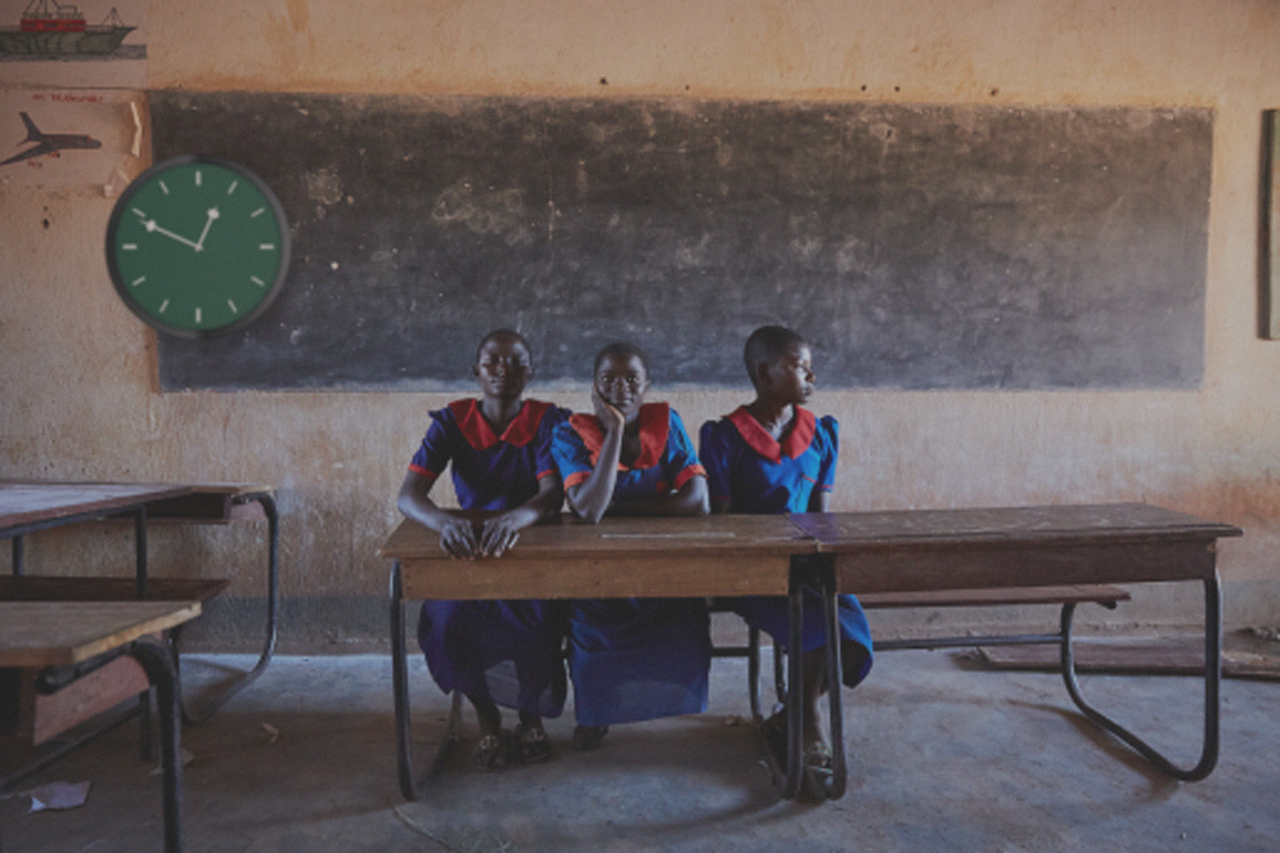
**12:49**
